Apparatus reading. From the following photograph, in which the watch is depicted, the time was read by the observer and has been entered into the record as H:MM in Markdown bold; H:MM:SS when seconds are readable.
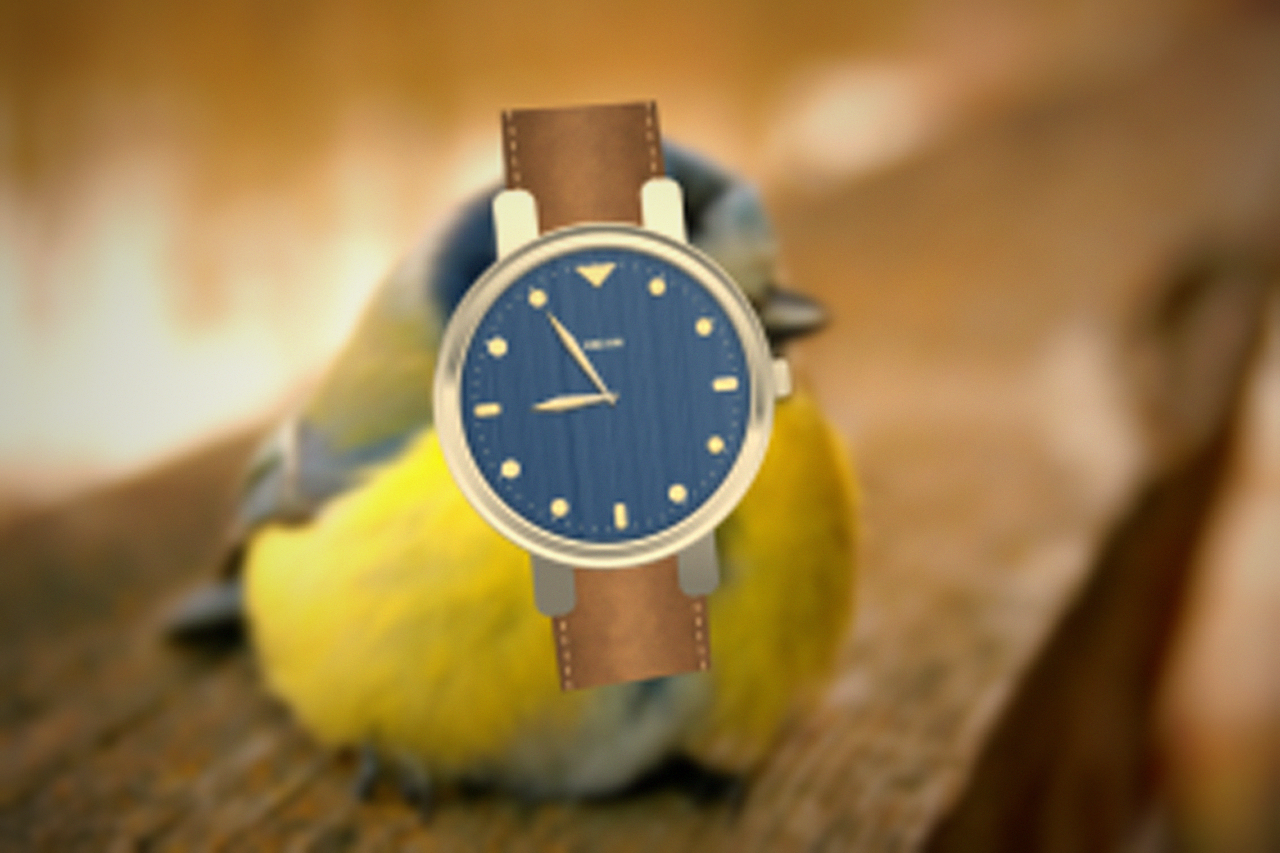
**8:55**
